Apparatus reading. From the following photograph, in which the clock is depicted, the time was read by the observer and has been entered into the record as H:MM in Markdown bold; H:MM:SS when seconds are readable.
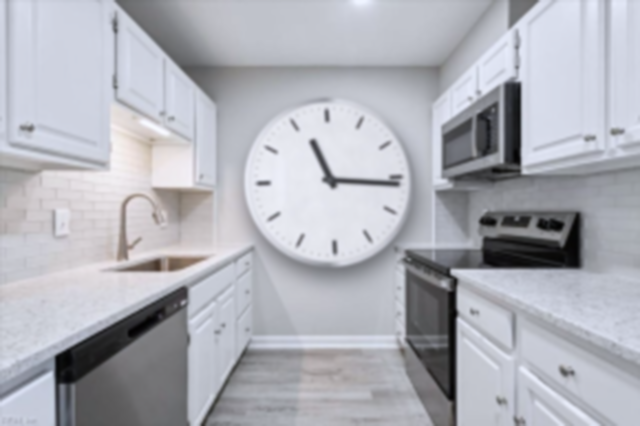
**11:16**
